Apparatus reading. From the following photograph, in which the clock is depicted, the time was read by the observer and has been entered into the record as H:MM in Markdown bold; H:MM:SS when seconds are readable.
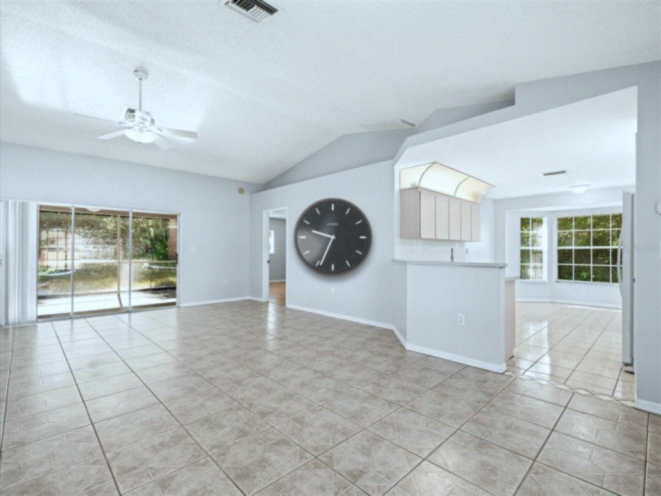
**9:34**
